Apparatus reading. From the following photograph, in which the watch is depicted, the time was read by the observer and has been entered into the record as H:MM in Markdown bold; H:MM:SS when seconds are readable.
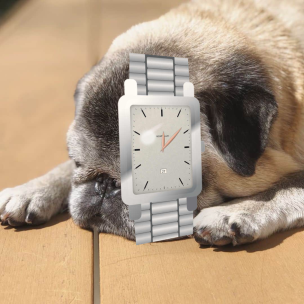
**12:08**
